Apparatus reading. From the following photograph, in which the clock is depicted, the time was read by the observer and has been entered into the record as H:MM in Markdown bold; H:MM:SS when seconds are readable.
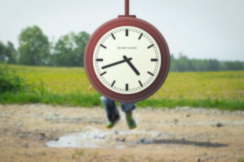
**4:42**
